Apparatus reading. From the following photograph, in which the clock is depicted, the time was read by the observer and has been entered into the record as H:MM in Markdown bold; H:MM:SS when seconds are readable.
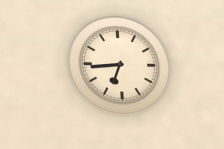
**6:44**
